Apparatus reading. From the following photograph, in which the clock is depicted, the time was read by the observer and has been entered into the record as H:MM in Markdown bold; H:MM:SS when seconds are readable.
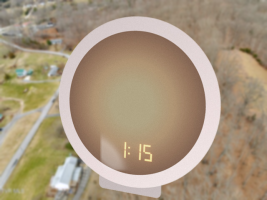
**1:15**
